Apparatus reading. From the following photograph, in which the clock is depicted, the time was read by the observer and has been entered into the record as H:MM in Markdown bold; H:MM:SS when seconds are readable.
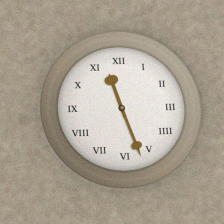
**11:27**
